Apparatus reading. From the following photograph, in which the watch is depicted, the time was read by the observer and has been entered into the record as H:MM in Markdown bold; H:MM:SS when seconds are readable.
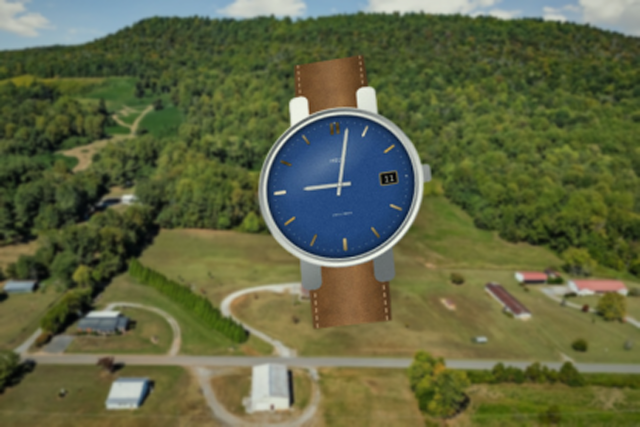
**9:02**
